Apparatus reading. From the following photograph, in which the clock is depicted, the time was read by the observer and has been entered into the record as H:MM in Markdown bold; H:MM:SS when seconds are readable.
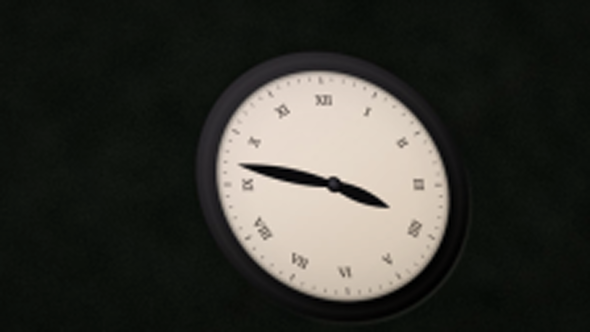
**3:47**
